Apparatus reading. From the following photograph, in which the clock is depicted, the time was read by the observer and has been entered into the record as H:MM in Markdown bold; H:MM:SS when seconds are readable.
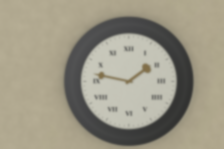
**1:47**
